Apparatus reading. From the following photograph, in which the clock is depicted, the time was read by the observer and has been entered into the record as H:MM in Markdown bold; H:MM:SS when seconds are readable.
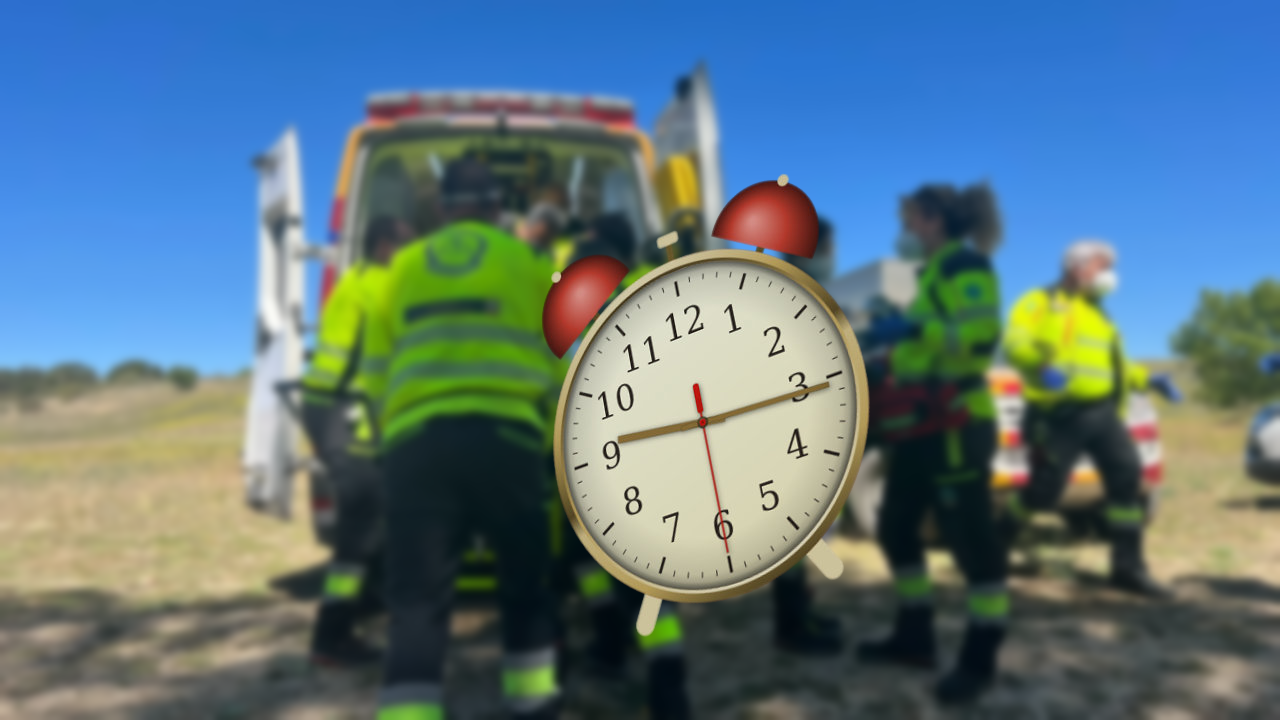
**9:15:30**
